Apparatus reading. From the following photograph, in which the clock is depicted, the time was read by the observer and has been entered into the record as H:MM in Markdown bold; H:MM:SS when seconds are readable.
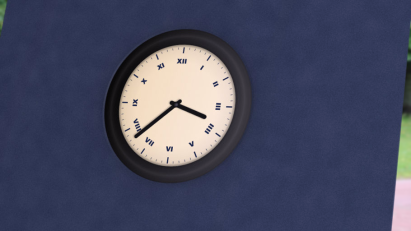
**3:38**
